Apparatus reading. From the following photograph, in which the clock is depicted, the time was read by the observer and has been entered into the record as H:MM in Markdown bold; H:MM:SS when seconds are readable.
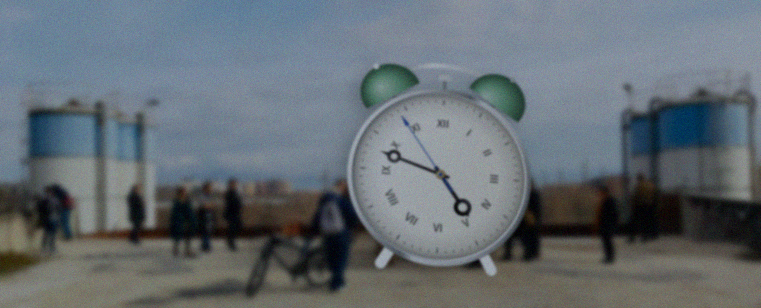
**4:47:54**
